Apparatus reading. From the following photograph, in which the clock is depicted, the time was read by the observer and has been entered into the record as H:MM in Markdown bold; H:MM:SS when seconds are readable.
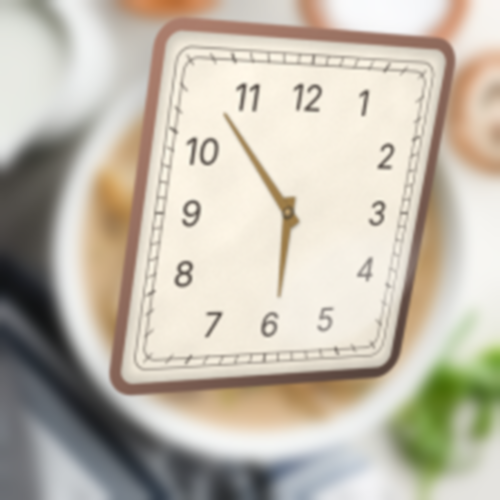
**5:53**
